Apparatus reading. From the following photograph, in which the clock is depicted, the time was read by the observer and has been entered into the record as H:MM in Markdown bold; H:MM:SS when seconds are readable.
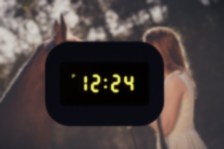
**12:24**
